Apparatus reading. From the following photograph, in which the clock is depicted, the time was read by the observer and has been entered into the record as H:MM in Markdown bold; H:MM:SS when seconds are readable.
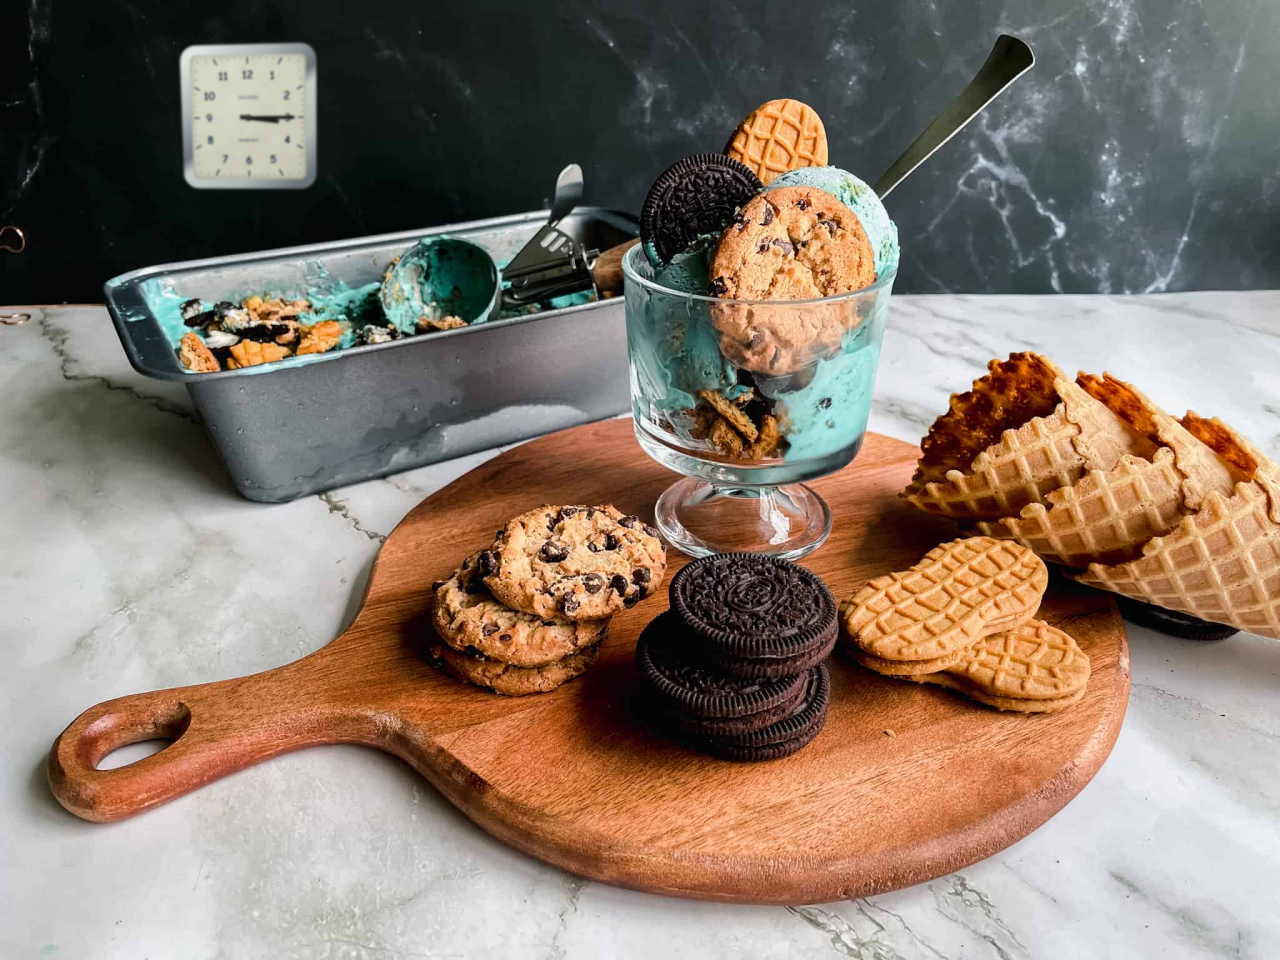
**3:15**
